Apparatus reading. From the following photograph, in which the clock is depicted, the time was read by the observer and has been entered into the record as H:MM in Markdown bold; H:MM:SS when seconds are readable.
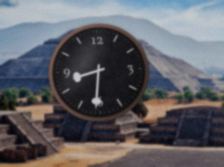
**8:31**
